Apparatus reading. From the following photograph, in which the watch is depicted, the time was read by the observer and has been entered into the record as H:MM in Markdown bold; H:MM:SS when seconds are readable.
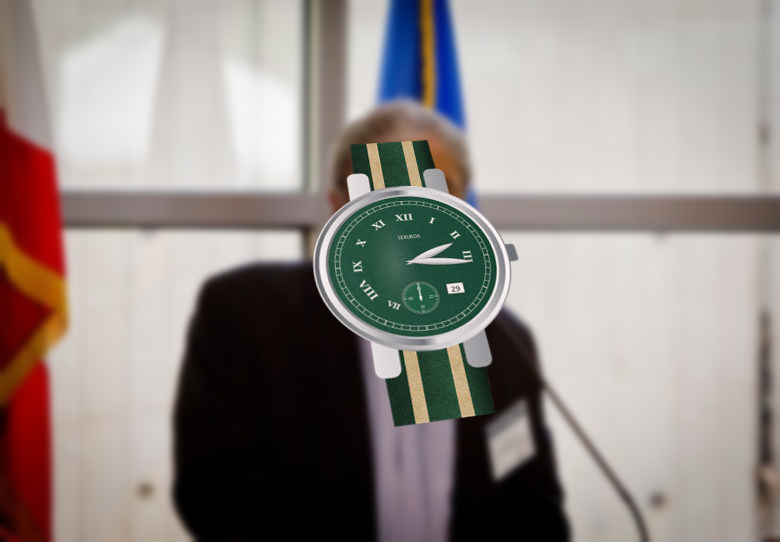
**2:16**
